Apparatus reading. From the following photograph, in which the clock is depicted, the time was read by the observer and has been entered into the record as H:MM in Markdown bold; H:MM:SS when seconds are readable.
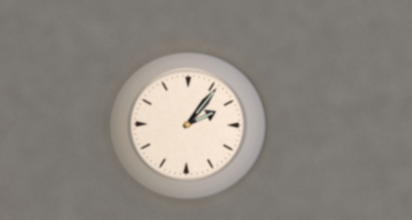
**2:06**
